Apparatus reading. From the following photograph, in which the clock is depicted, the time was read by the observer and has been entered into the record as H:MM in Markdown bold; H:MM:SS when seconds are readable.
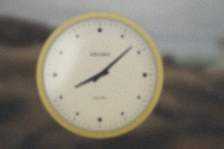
**8:08**
